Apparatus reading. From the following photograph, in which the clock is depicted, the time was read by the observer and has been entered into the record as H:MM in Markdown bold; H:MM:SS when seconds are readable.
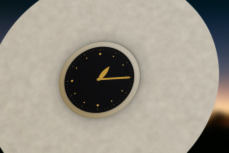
**1:15**
